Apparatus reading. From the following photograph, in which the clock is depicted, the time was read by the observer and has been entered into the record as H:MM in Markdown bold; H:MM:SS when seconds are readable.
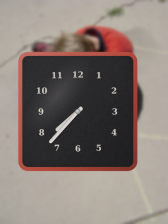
**7:37**
